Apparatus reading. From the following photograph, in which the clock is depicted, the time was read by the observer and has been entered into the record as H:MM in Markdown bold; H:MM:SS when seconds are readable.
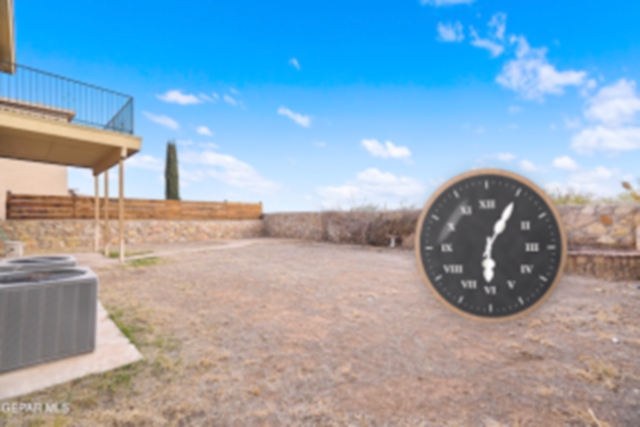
**6:05**
